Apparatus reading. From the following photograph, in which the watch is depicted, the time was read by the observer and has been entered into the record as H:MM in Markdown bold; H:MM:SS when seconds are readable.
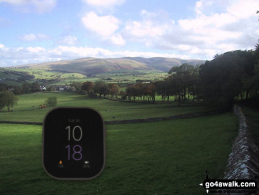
**10:18**
